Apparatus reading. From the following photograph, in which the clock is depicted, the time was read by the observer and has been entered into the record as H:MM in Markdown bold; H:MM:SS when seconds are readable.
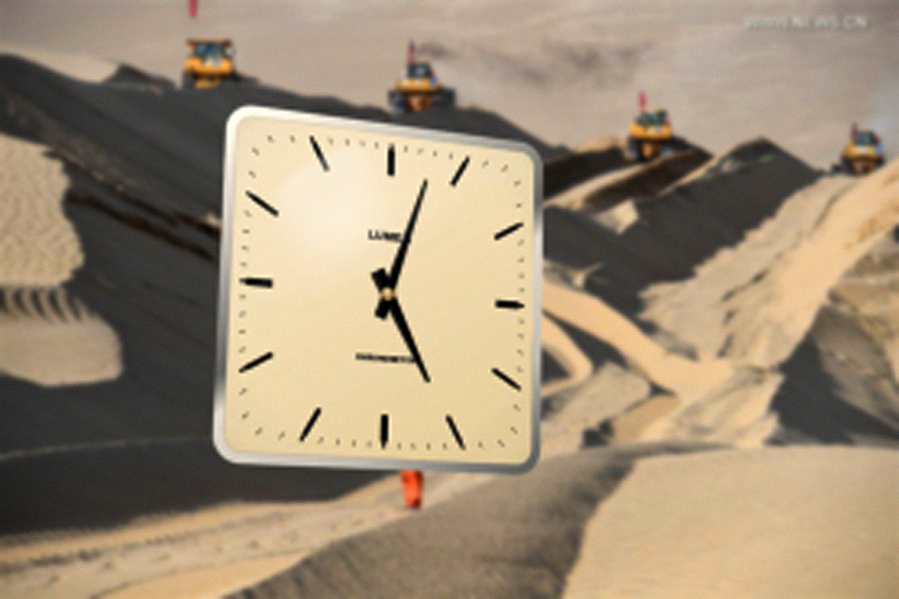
**5:03**
